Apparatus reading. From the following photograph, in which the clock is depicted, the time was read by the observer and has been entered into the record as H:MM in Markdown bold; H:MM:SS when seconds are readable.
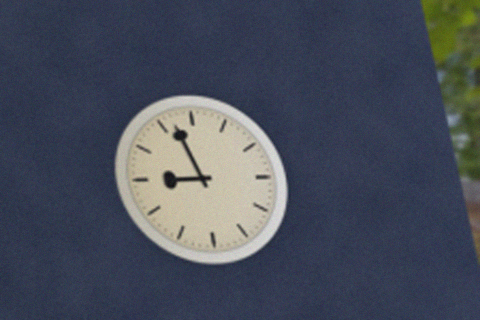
**8:57**
